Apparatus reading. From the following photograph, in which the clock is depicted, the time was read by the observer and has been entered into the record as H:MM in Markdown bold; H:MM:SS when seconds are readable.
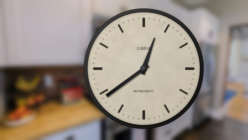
**12:39**
